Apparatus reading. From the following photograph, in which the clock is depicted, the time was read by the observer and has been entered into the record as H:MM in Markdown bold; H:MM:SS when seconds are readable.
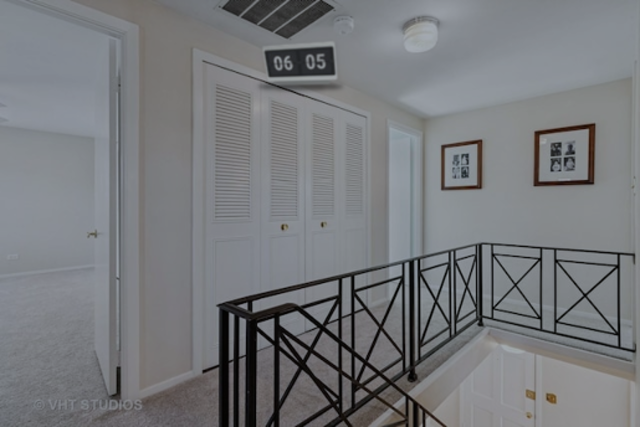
**6:05**
